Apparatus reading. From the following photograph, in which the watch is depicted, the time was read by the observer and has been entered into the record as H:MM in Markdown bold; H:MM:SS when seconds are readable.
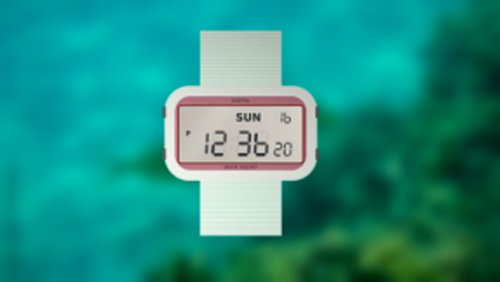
**12:36:20**
